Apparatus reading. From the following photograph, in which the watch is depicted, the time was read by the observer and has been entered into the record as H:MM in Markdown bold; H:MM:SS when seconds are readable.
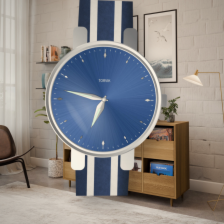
**6:47**
